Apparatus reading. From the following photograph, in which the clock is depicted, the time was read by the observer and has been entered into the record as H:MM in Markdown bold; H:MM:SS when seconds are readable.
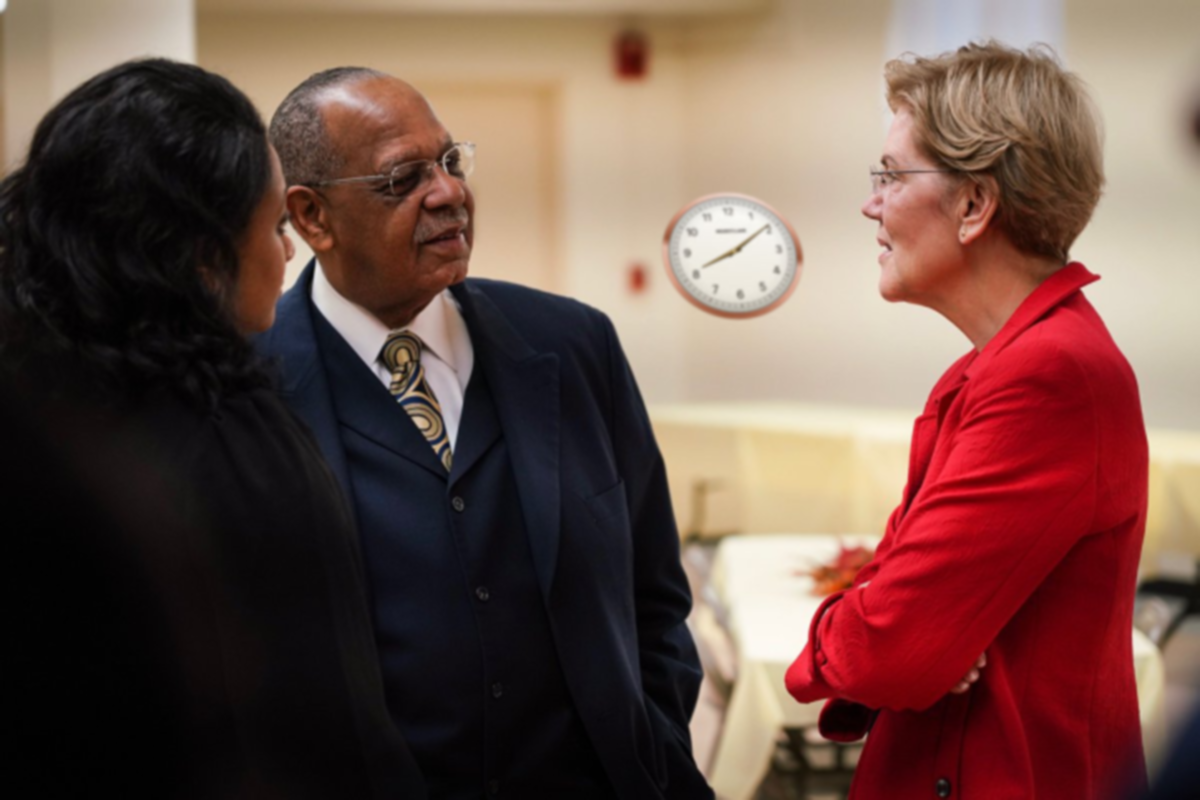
**8:09**
